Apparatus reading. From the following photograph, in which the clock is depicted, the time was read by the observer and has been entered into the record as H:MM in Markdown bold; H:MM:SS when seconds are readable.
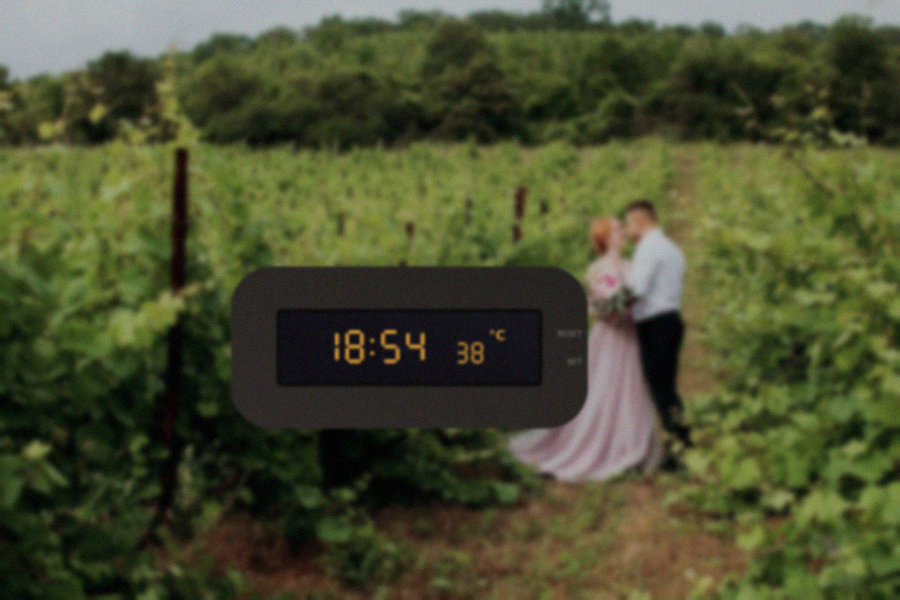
**18:54**
